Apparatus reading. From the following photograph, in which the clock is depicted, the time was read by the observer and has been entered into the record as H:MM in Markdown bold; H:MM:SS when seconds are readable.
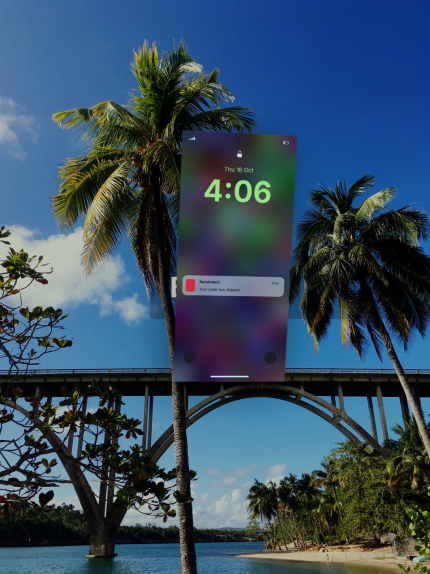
**4:06**
